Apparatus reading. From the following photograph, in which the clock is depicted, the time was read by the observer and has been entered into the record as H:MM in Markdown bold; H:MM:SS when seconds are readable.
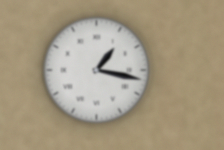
**1:17**
